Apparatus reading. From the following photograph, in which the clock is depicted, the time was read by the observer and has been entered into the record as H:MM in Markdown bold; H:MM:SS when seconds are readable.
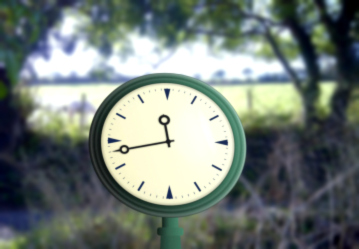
**11:43**
